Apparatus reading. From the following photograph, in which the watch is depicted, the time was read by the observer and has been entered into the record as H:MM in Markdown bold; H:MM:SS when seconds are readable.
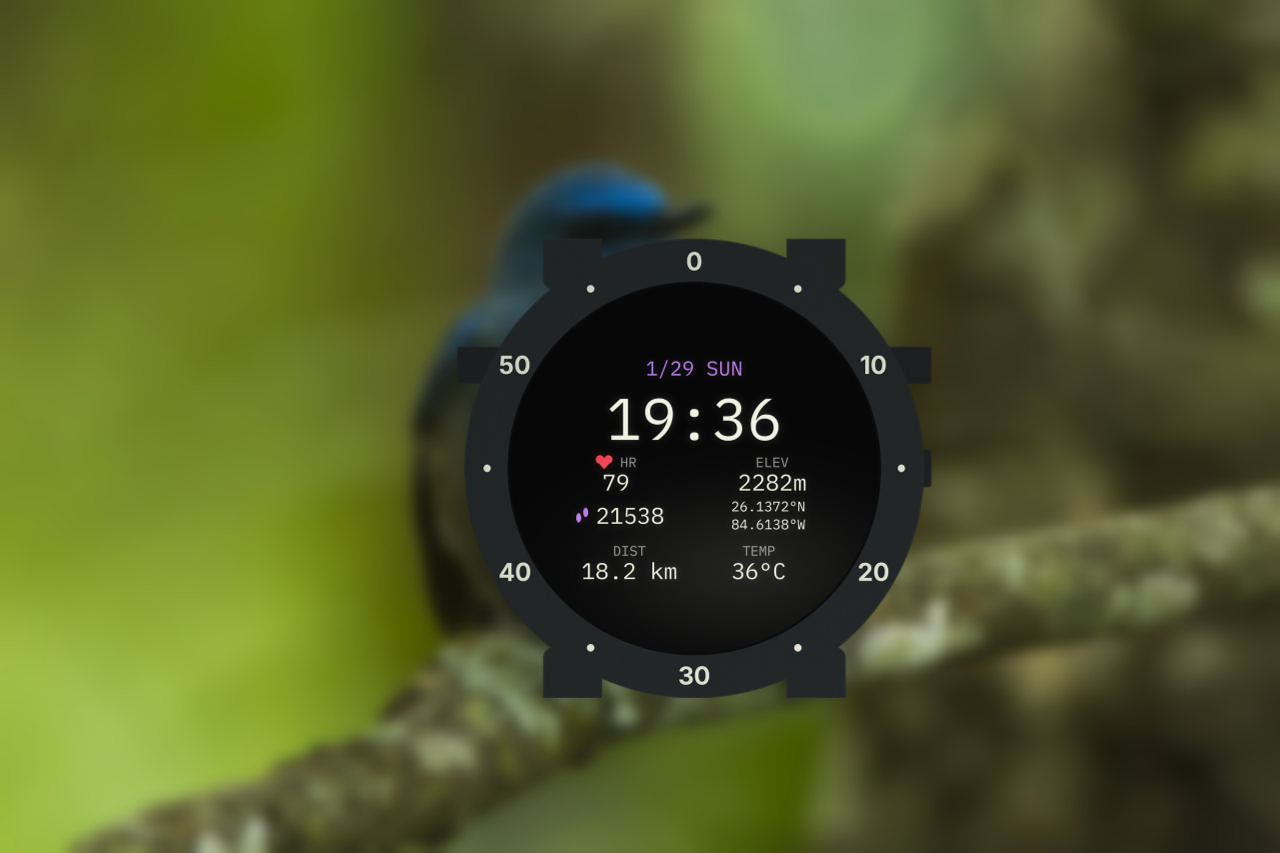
**19:36**
